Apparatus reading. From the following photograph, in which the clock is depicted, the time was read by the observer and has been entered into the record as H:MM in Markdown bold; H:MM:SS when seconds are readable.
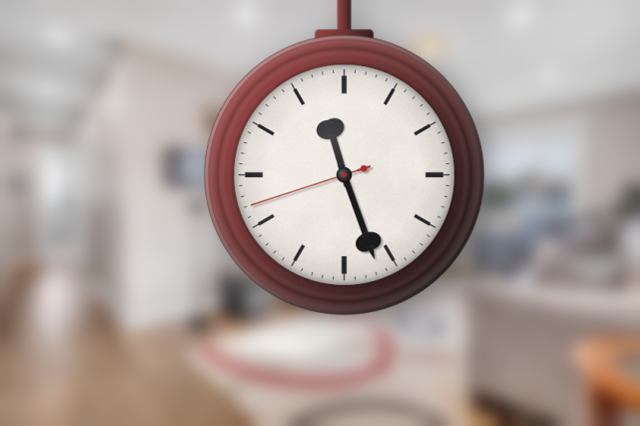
**11:26:42**
